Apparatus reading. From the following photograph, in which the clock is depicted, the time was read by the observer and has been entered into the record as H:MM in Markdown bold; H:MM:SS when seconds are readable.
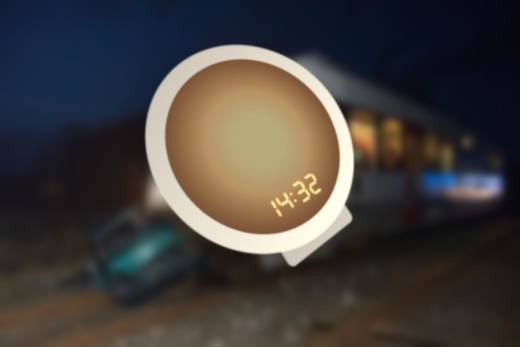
**14:32**
